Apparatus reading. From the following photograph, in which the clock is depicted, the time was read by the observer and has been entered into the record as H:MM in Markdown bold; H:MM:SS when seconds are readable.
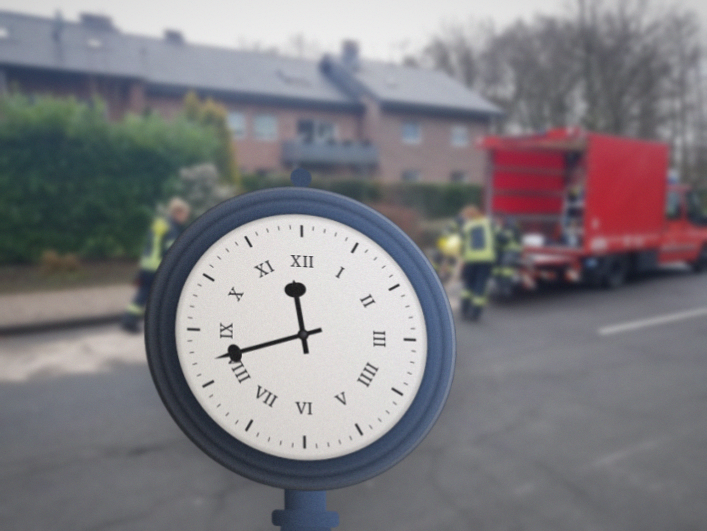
**11:42**
